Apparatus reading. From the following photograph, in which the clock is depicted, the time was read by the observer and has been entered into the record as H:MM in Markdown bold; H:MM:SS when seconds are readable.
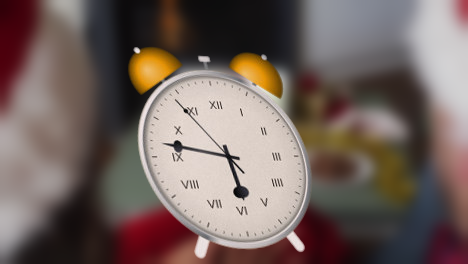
**5:46:54**
